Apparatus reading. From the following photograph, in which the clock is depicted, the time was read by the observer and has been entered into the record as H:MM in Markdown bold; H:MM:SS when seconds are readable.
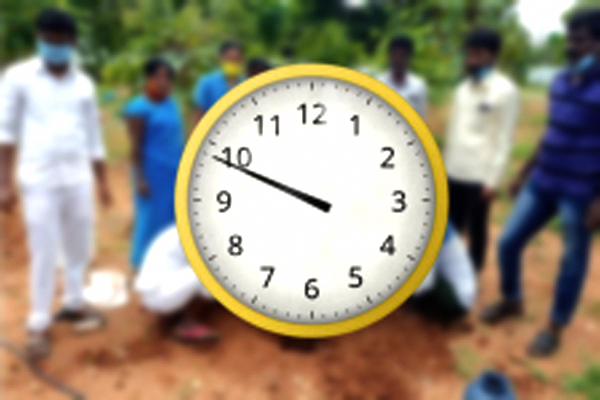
**9:49**
